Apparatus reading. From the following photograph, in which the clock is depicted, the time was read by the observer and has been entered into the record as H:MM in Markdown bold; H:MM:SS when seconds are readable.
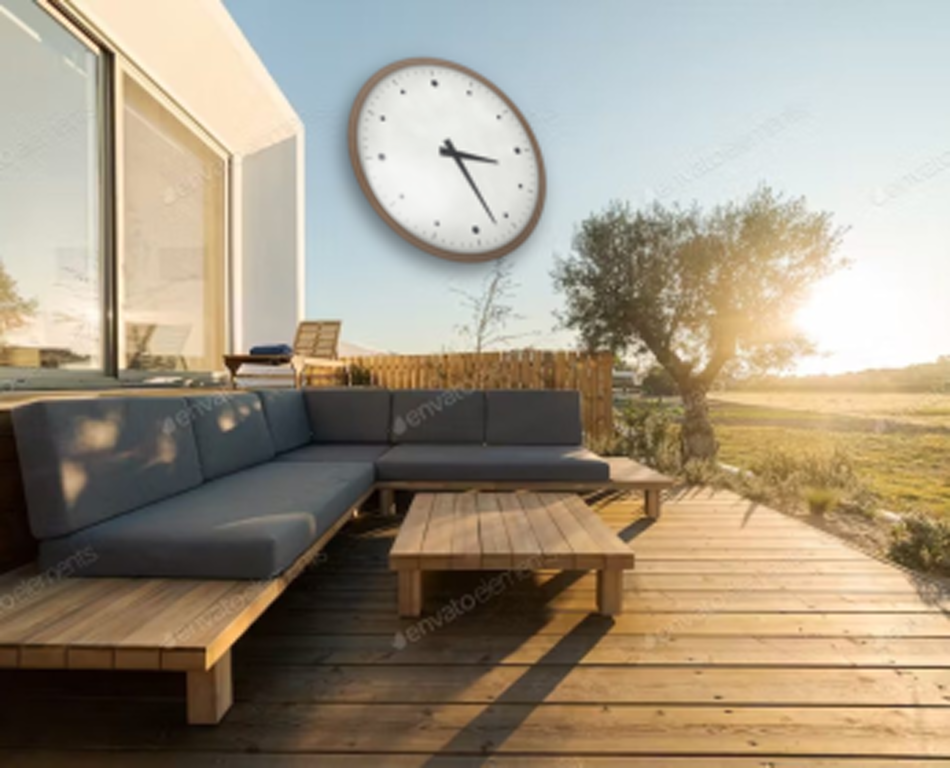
**3:27**
